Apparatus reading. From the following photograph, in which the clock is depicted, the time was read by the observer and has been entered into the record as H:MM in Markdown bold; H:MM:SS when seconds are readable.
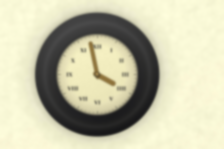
**3:58**
